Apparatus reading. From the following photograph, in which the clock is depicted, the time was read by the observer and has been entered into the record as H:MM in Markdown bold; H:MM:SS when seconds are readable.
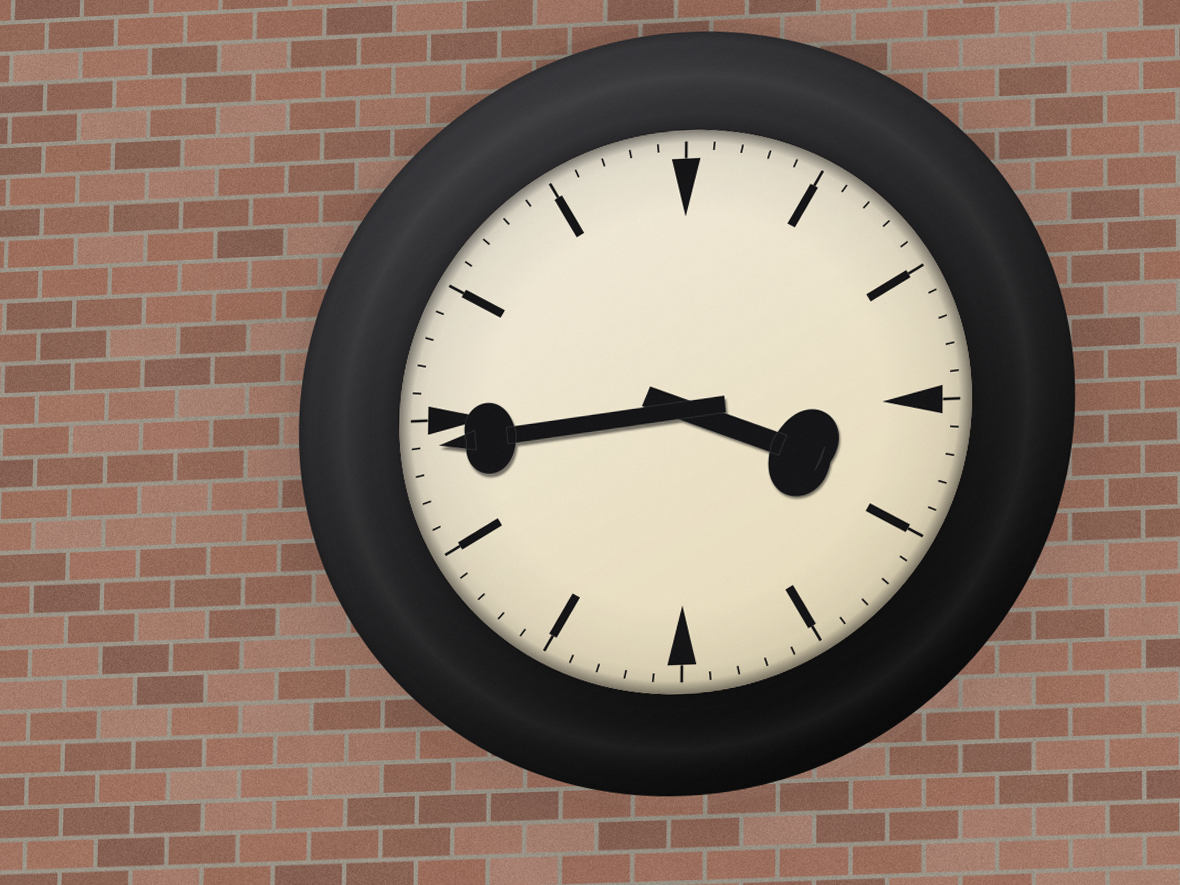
**3:44**
